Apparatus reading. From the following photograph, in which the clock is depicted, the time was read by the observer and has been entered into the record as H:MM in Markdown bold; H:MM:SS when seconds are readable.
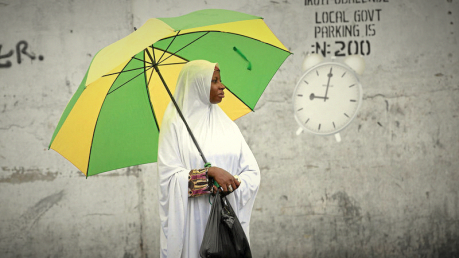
**9:00**
